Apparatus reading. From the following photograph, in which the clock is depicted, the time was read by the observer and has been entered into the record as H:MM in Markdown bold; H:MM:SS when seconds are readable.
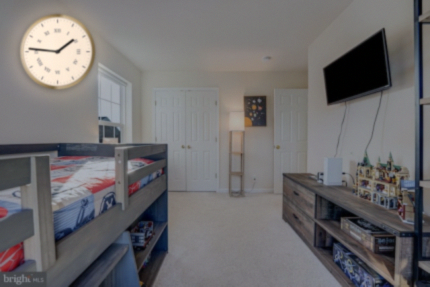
**1:46**
